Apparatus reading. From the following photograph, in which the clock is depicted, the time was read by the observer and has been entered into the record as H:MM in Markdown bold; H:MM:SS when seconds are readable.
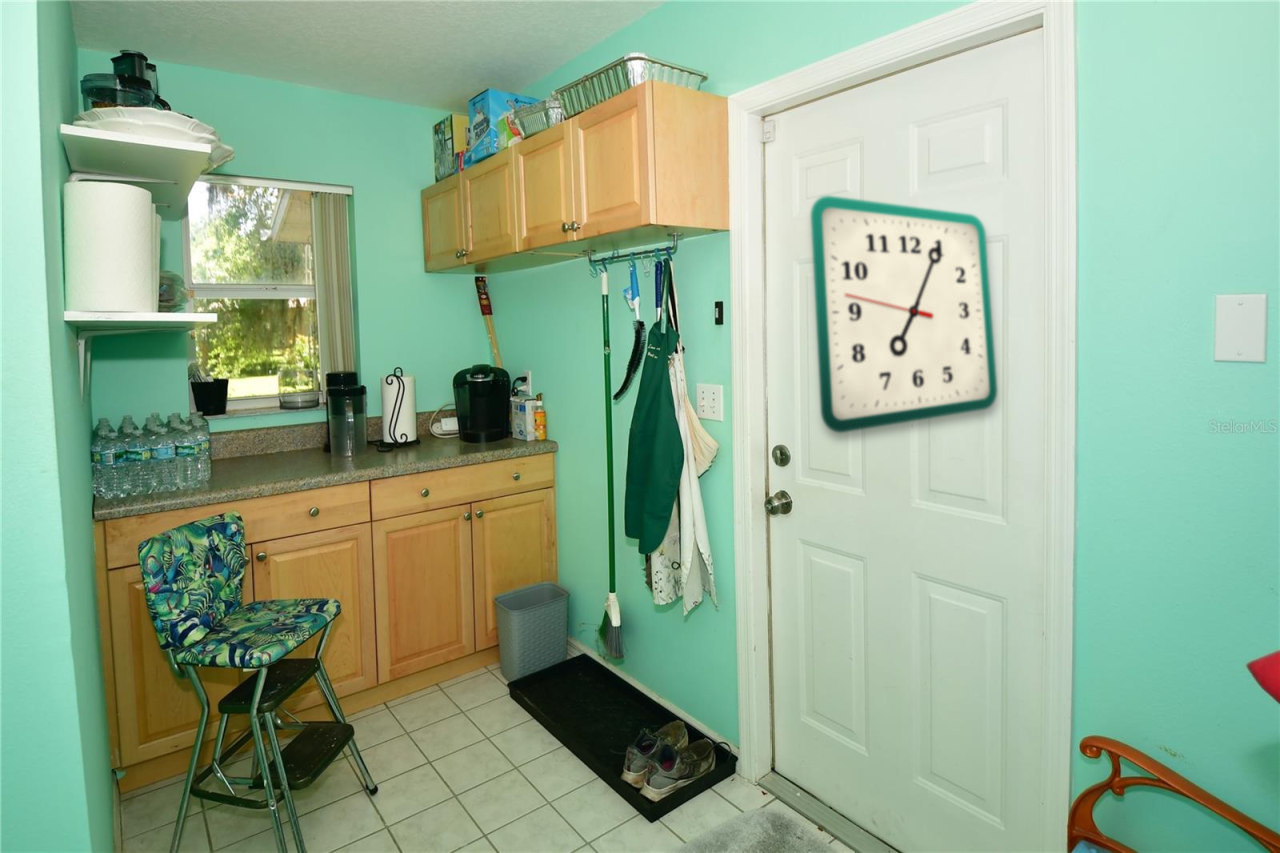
**7:04:47**
